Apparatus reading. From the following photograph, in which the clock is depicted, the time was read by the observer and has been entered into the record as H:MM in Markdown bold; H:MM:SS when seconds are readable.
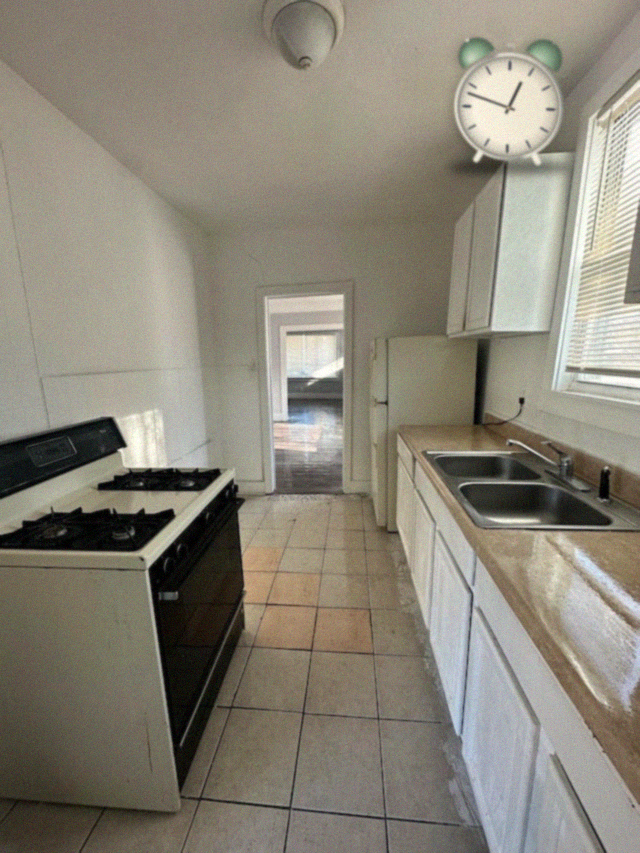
**12:48**
